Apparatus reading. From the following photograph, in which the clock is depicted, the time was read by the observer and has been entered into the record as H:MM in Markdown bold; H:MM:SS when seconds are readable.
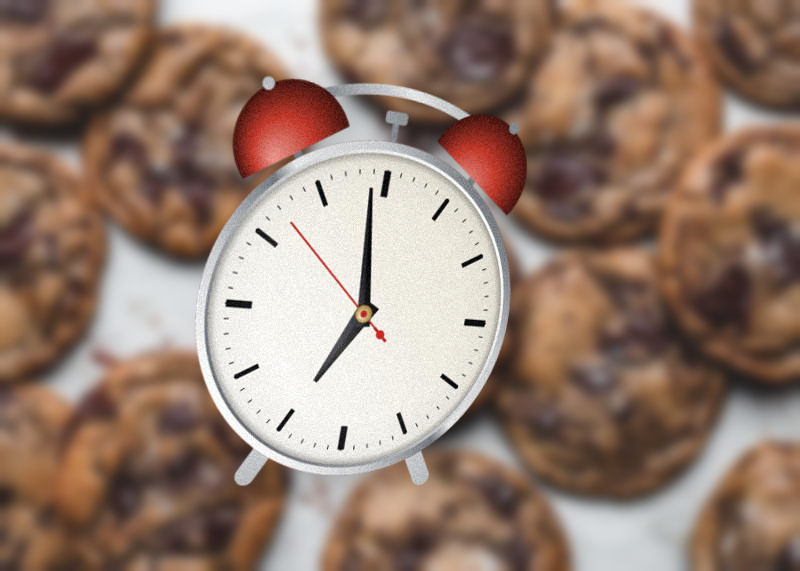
**6:58:52**
